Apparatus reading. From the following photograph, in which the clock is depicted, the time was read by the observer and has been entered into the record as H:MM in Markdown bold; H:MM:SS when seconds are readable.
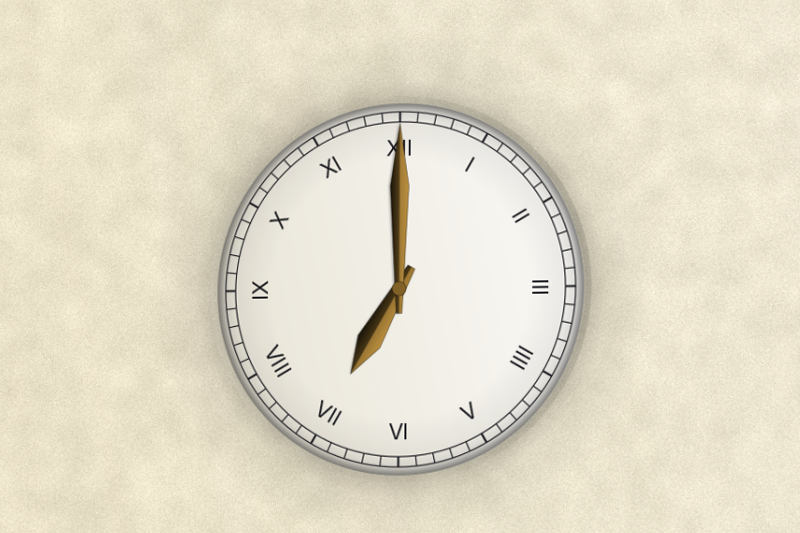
**7:00**
